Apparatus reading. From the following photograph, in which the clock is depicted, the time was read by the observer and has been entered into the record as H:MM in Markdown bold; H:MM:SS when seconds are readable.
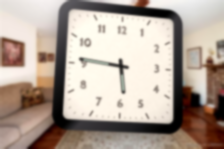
**5:46**
